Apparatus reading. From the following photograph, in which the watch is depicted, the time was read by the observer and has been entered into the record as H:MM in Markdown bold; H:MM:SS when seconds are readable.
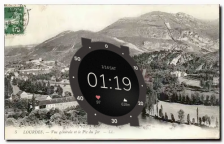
**1:19**
